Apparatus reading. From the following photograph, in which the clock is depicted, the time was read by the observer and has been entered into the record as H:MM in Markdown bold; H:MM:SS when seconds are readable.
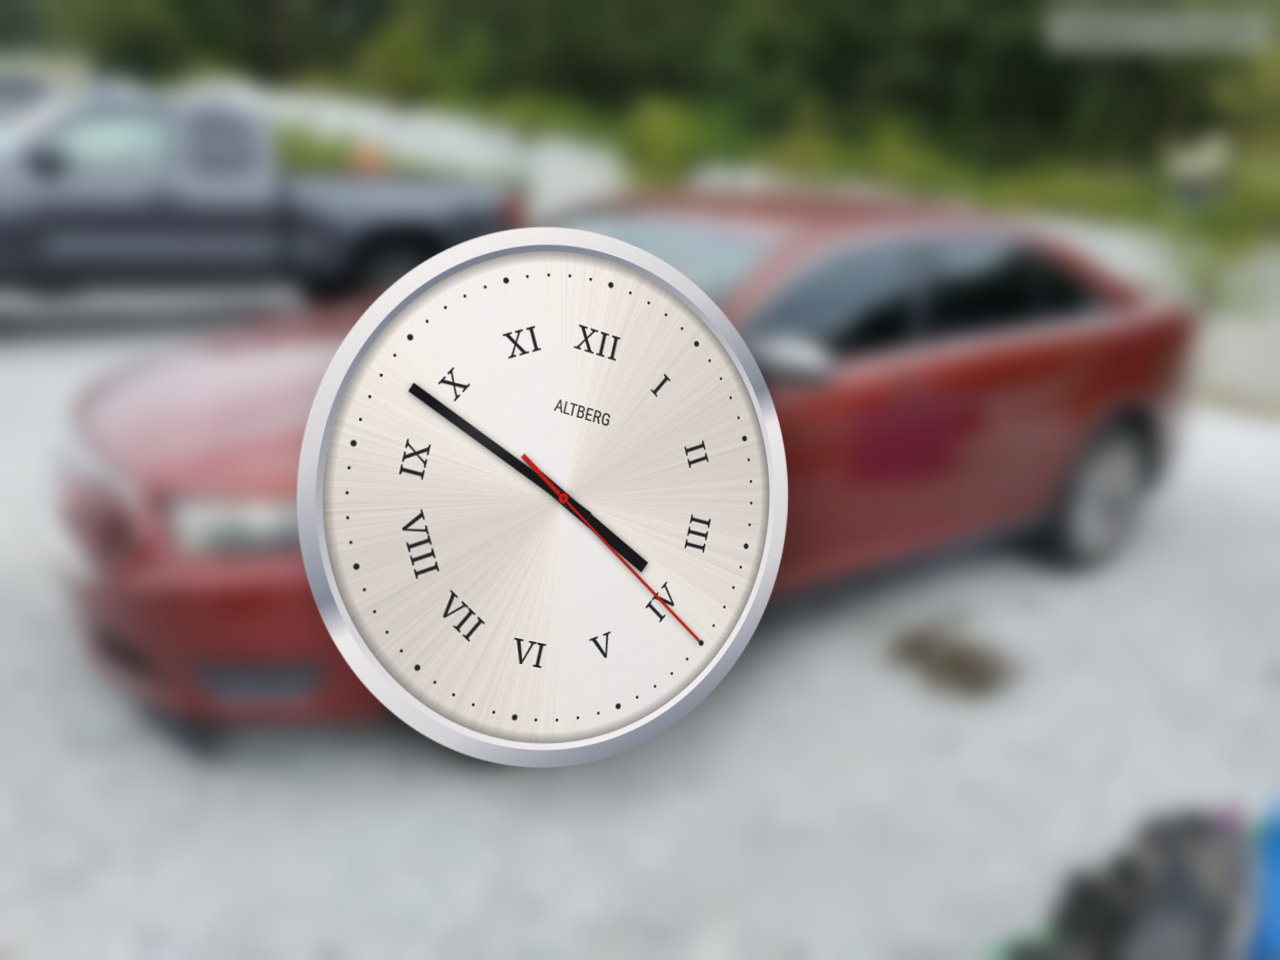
**3:48:20**
